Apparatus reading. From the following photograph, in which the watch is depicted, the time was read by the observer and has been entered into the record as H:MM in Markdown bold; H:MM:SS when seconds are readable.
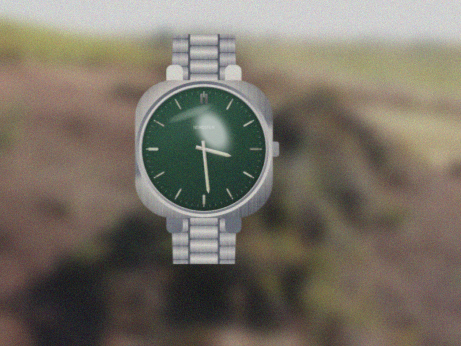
**3:29**
